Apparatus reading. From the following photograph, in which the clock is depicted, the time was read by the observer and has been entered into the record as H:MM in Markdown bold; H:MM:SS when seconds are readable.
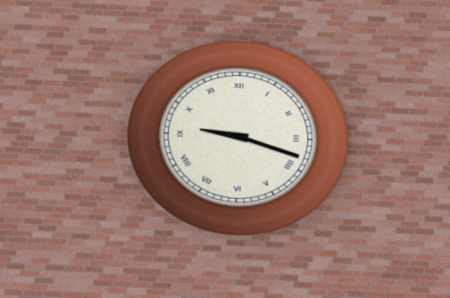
**9:18**
